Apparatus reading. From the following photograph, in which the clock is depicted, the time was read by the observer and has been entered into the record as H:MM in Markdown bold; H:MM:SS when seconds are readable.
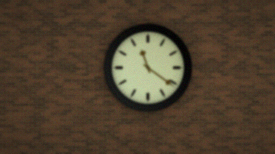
**11:21**
